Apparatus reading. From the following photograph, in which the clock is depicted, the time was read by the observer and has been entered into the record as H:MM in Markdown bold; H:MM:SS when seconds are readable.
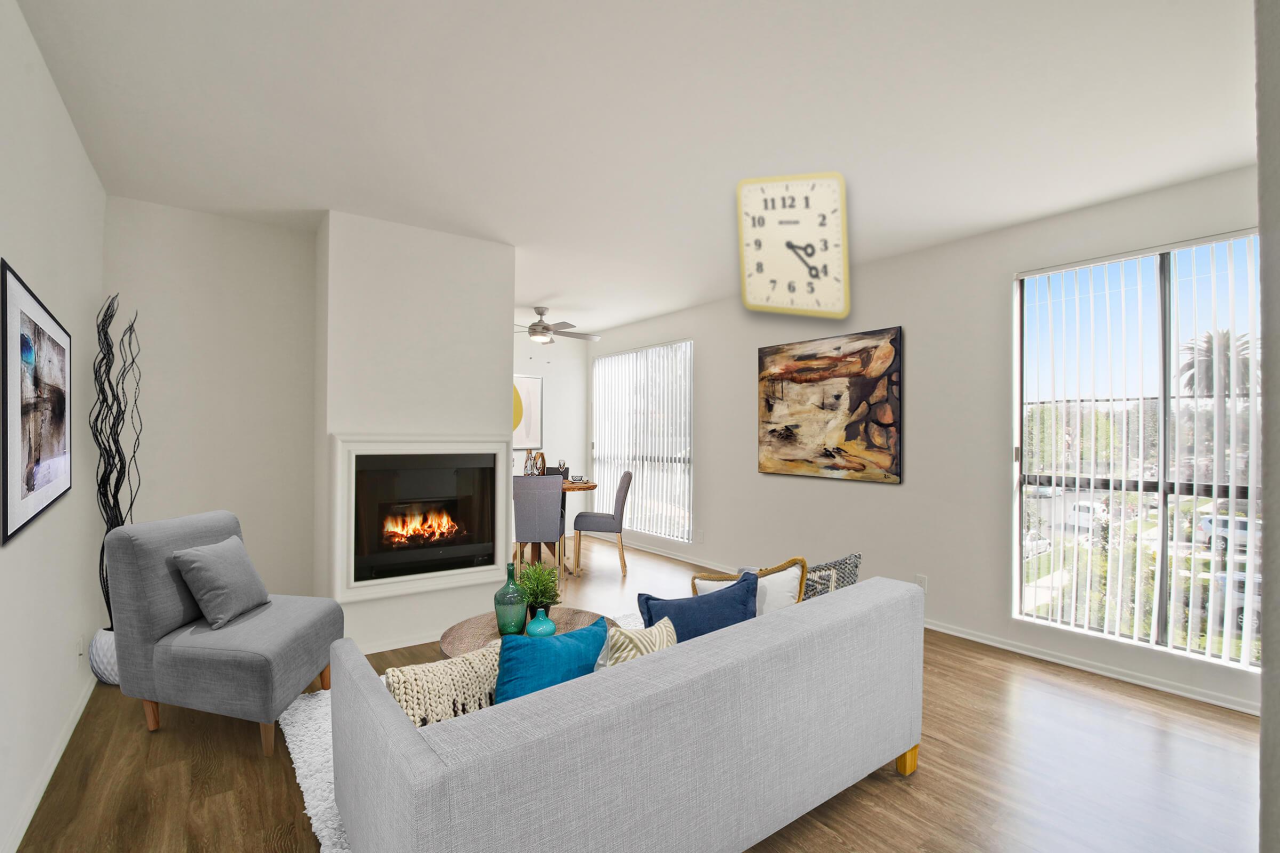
**3:22**
